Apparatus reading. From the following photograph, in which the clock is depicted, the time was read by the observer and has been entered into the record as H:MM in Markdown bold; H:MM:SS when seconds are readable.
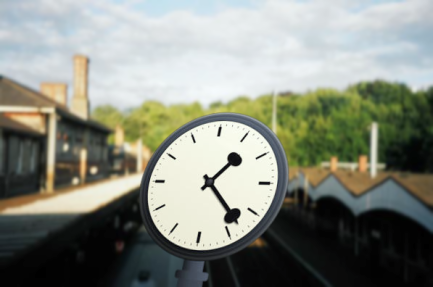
**1:23**
